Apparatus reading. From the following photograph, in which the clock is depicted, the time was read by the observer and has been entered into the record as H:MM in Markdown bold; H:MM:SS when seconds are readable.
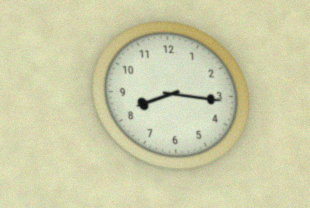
**8:16**
